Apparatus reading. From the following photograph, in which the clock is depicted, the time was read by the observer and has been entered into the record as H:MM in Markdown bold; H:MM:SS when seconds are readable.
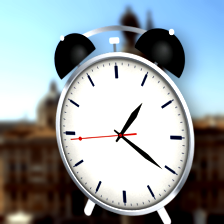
**1:20:44**
